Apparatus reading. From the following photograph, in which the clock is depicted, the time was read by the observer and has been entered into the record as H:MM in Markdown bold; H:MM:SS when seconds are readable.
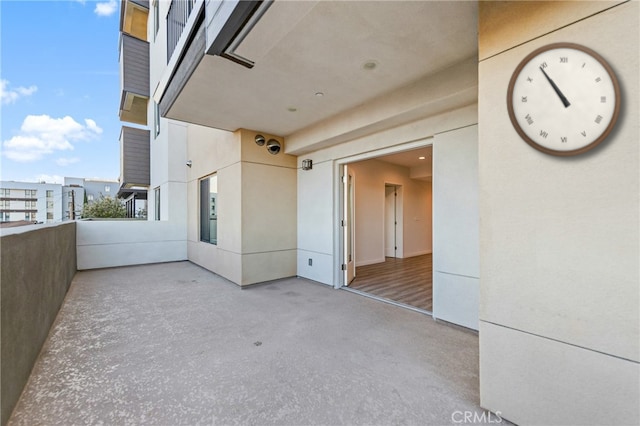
**10:54**
